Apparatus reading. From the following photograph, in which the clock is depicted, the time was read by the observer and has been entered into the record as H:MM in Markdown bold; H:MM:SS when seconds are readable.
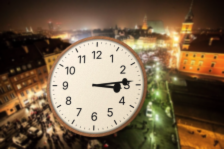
**3:14**
